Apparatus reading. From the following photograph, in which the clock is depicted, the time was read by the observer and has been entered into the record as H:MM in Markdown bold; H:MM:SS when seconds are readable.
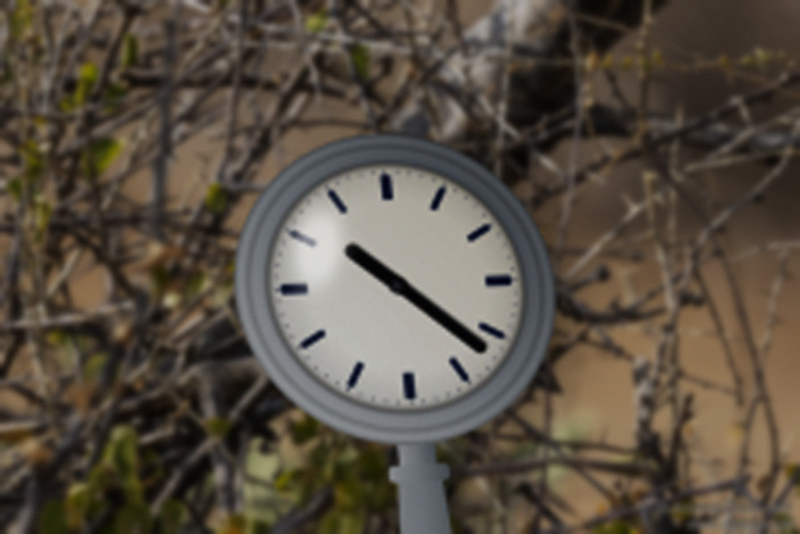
**10:22**
